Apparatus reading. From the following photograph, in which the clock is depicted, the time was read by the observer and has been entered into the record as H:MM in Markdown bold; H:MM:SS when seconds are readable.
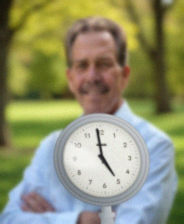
**4:59**
